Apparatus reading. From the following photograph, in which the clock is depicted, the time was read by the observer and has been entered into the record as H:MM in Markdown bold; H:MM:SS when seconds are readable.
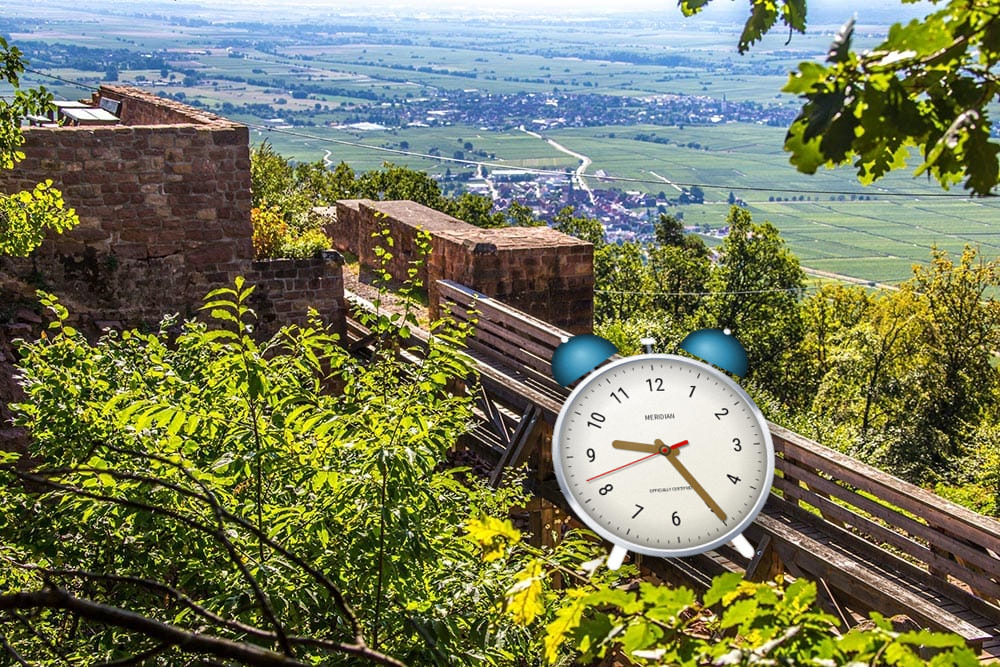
**9:24:42**
